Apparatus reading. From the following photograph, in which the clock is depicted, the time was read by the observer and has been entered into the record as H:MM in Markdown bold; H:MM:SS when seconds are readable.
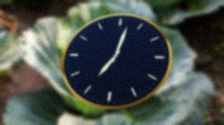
**7:02**
